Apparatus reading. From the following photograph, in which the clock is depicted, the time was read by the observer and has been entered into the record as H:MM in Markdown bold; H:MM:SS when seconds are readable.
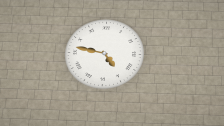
**4:47**
